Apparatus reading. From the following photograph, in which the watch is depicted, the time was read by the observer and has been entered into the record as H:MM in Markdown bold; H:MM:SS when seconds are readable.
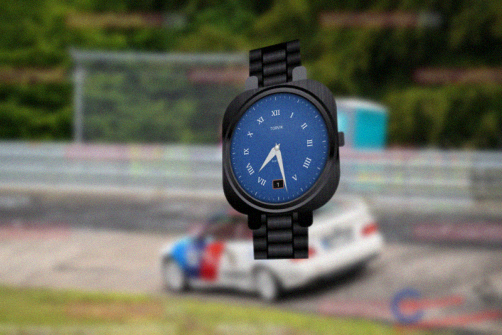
**7:28**
